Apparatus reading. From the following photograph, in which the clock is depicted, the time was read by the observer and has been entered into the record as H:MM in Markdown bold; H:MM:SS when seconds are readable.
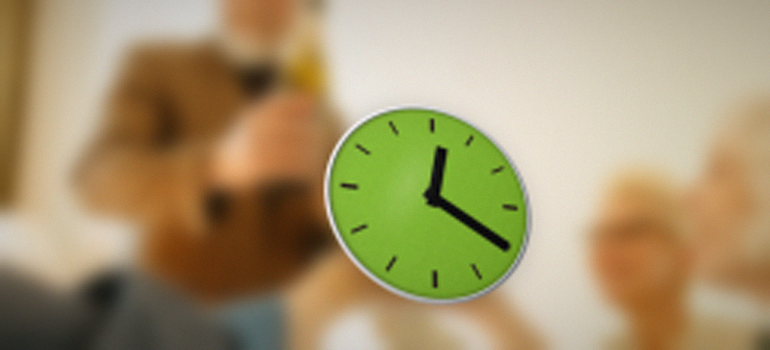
**12:20**
